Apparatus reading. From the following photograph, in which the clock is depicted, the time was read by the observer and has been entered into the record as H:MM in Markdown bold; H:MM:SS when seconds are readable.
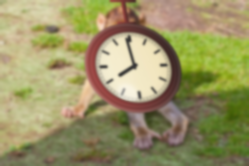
**7:59**
